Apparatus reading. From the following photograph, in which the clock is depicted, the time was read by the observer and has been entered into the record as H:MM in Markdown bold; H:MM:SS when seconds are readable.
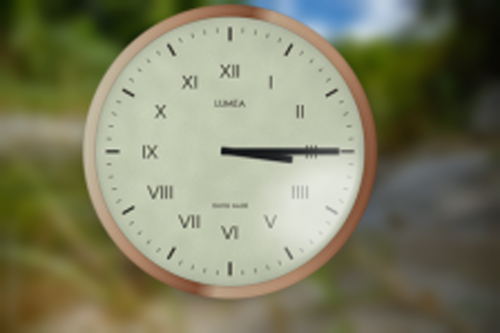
**3:15**
